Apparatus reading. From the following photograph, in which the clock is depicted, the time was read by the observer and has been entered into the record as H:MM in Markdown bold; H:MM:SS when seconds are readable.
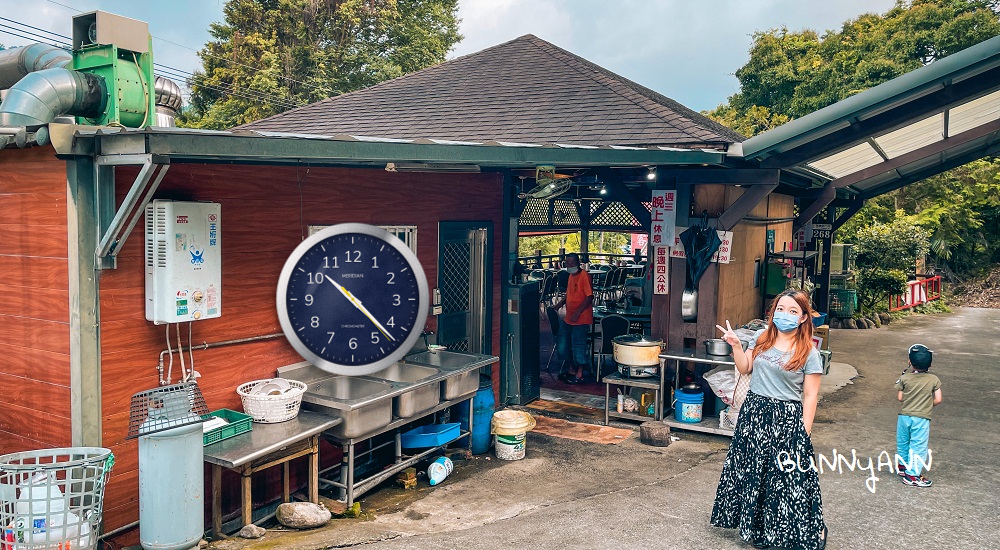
**10:22:23**
